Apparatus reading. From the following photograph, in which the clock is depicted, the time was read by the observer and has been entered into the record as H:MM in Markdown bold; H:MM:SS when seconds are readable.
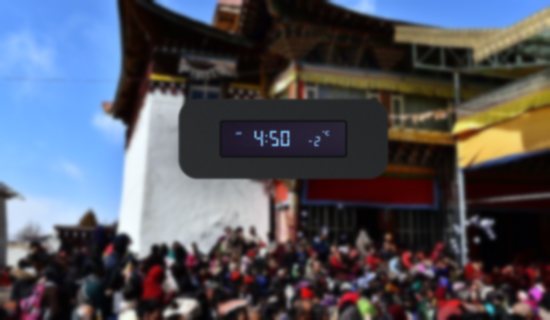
**4:50**
